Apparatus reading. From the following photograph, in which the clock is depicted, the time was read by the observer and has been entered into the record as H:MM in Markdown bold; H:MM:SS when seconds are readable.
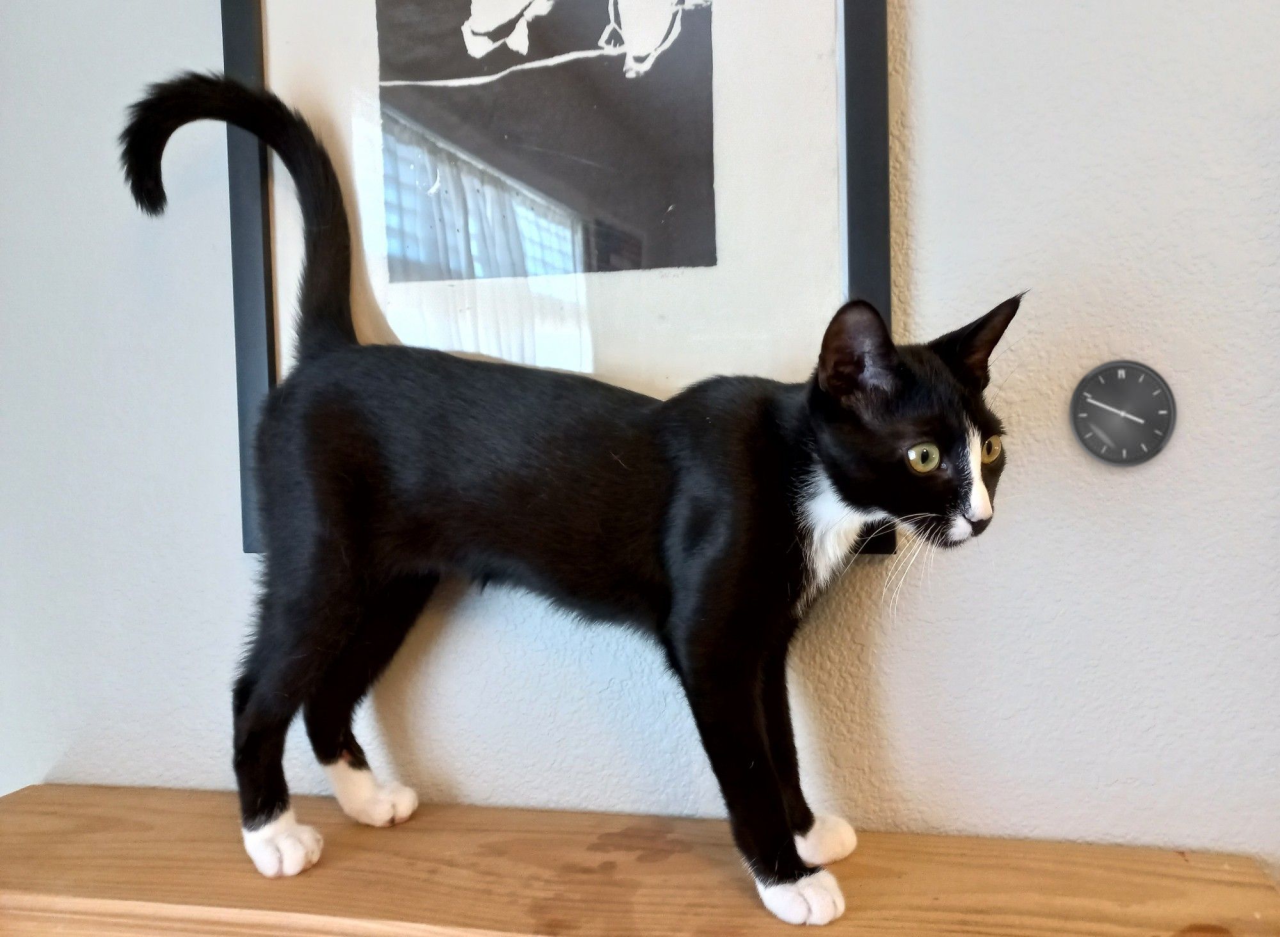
**3:49**
